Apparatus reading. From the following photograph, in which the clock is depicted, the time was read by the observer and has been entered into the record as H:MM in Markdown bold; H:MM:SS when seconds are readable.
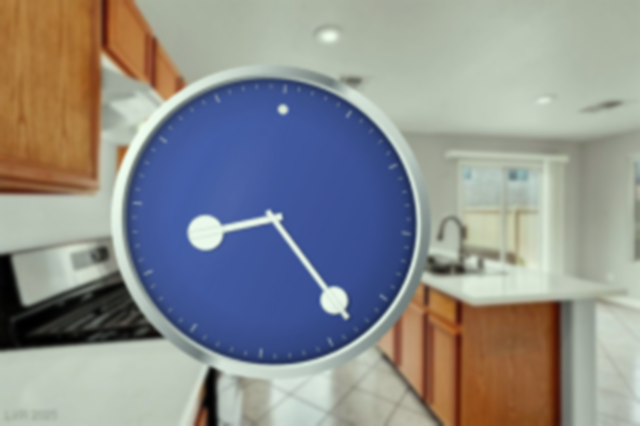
**8:23**
